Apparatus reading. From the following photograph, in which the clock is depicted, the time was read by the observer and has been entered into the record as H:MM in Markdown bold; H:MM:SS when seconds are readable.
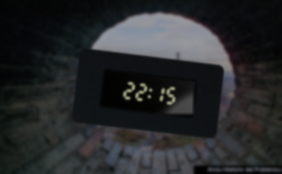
**22:15**
